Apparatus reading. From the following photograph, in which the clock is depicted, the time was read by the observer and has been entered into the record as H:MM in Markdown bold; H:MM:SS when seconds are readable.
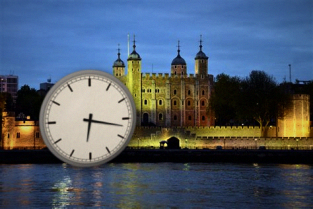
**6:17**
